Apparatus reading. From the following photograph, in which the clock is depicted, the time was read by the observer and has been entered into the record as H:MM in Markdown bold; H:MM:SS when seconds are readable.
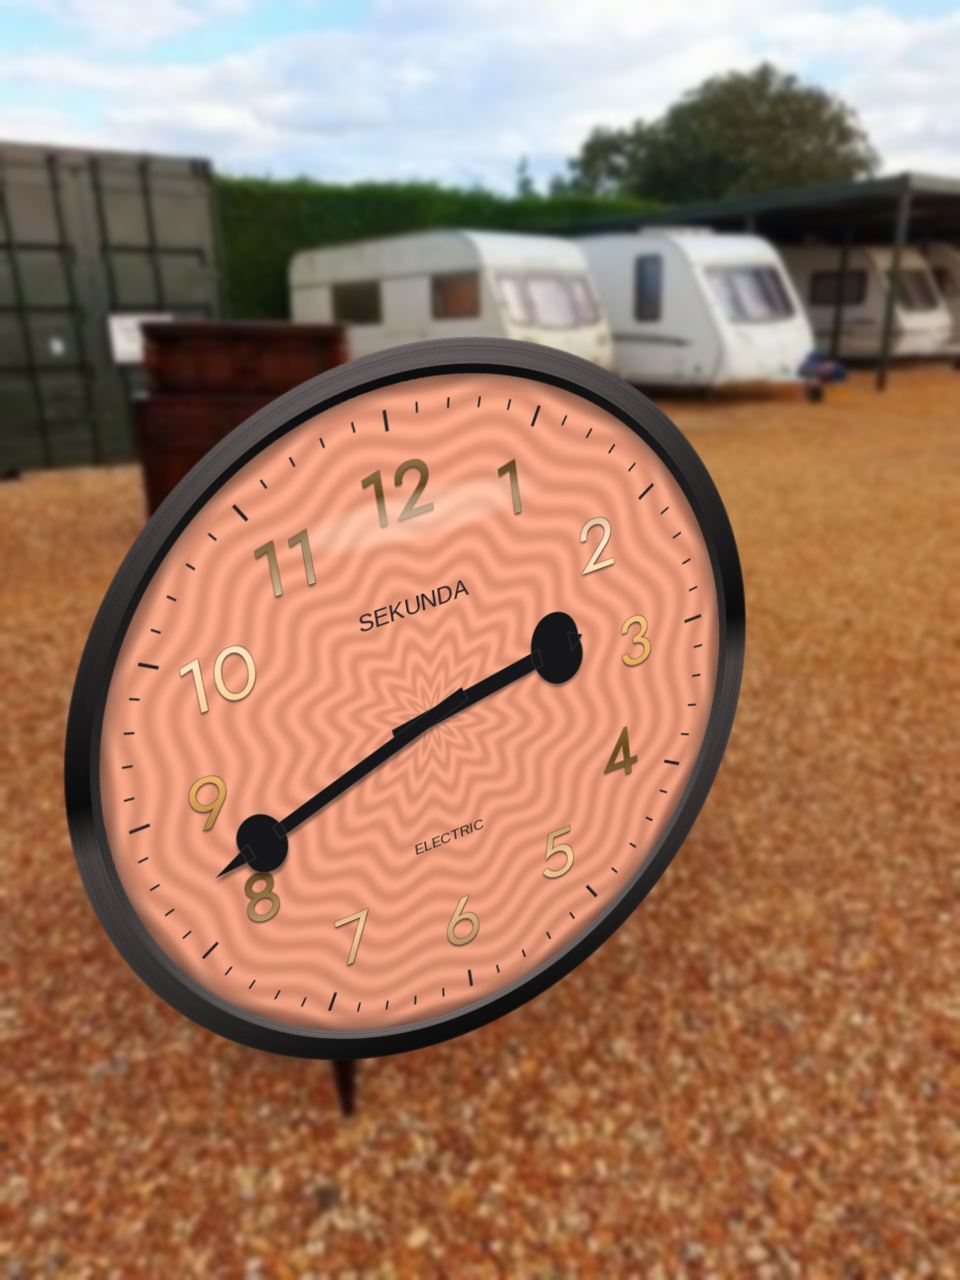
**2:42**
